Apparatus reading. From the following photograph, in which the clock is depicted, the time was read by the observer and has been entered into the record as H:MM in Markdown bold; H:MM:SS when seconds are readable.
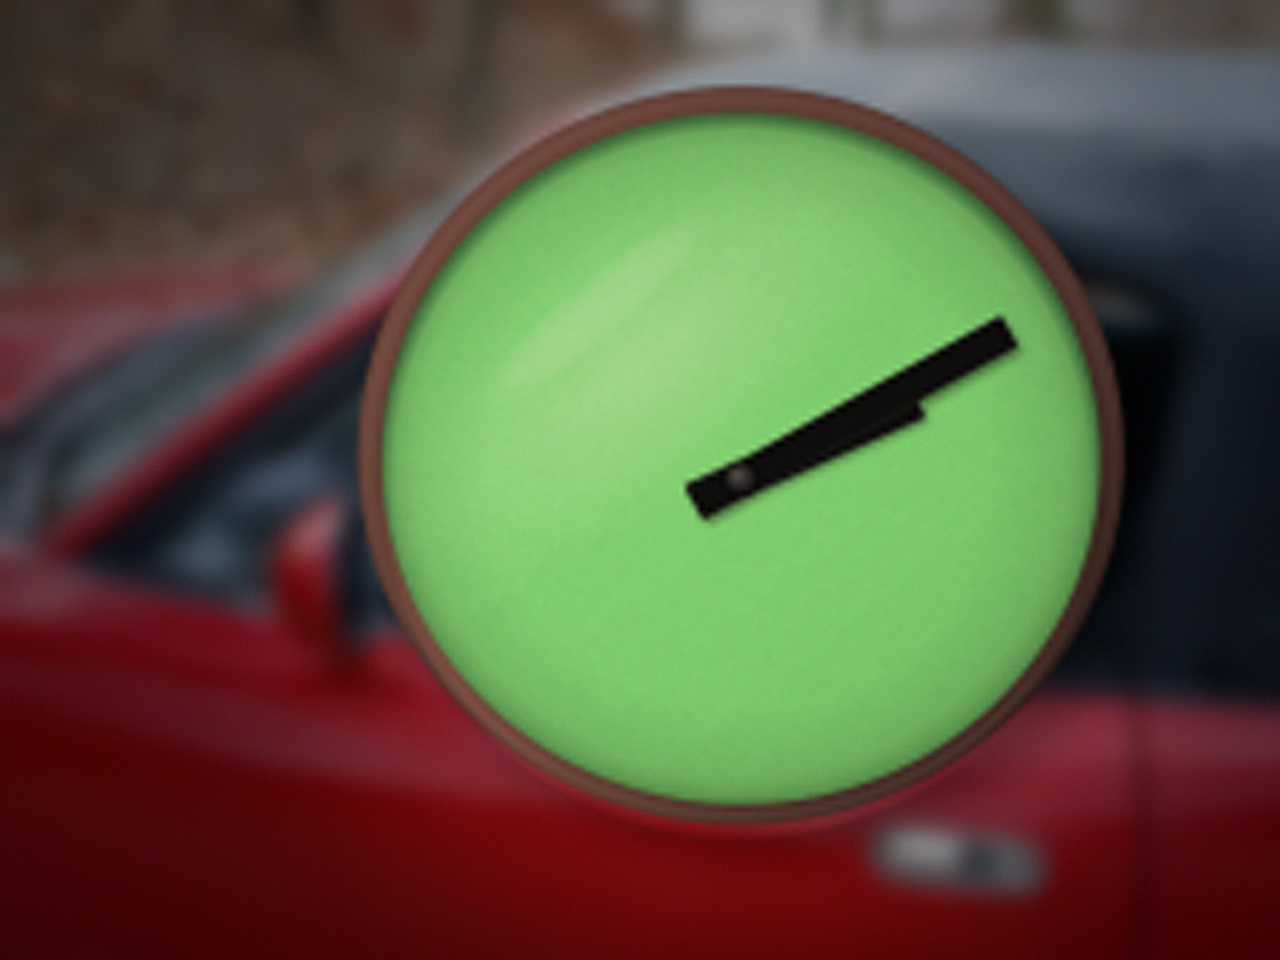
**2:10**
